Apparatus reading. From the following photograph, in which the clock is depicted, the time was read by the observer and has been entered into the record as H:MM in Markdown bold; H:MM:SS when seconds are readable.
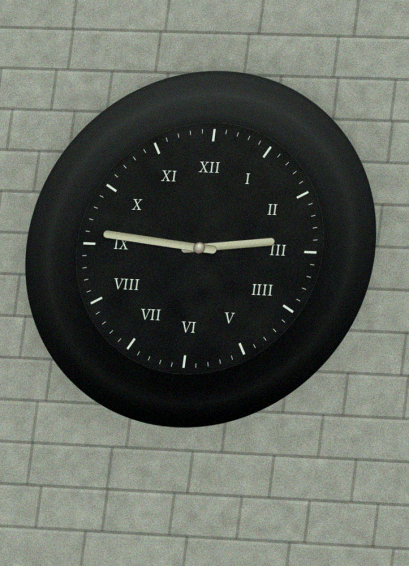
**2:46**
